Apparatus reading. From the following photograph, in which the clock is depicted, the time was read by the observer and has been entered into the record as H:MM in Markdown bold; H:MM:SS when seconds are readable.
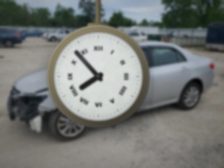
**7:53**
